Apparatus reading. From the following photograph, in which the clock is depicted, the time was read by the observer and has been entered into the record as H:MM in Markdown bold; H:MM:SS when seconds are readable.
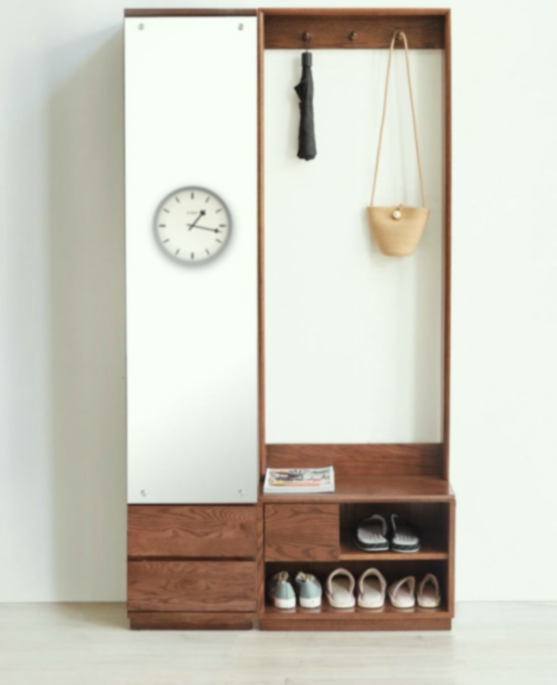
**1:17**
